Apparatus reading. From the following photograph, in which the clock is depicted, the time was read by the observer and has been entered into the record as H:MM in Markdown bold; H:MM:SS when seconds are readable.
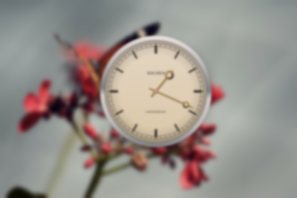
**1:19**
